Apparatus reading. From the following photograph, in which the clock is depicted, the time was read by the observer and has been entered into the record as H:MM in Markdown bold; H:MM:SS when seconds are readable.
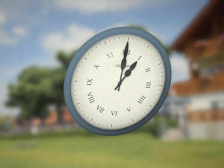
**1:00**
